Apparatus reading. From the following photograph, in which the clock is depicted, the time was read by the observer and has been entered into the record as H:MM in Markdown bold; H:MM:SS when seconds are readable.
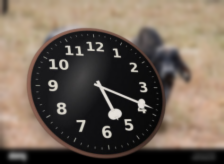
**5:19**
